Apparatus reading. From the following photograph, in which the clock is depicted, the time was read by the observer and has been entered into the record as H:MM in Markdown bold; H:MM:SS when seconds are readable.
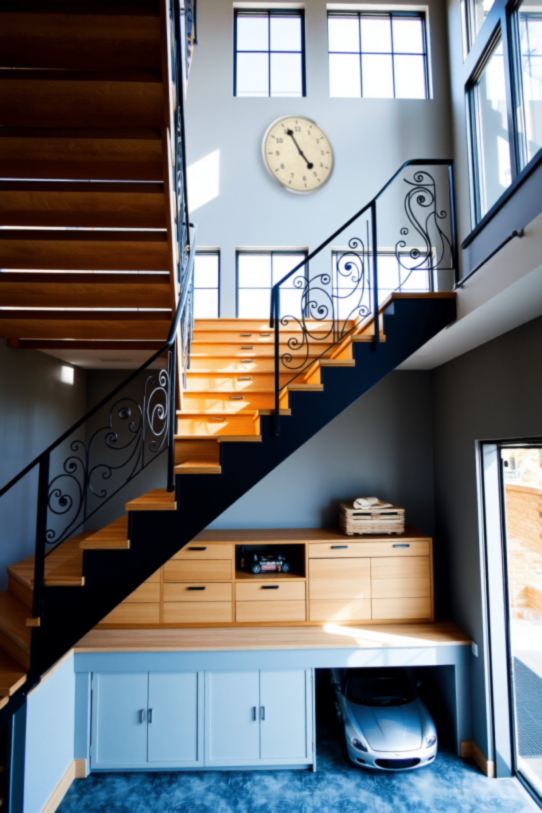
**4:56**
